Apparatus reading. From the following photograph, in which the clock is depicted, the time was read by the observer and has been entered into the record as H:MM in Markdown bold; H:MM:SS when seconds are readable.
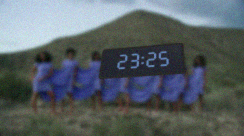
**23:25**
